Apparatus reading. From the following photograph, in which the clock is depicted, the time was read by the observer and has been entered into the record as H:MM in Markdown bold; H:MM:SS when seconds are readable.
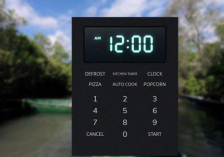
**12:00**
